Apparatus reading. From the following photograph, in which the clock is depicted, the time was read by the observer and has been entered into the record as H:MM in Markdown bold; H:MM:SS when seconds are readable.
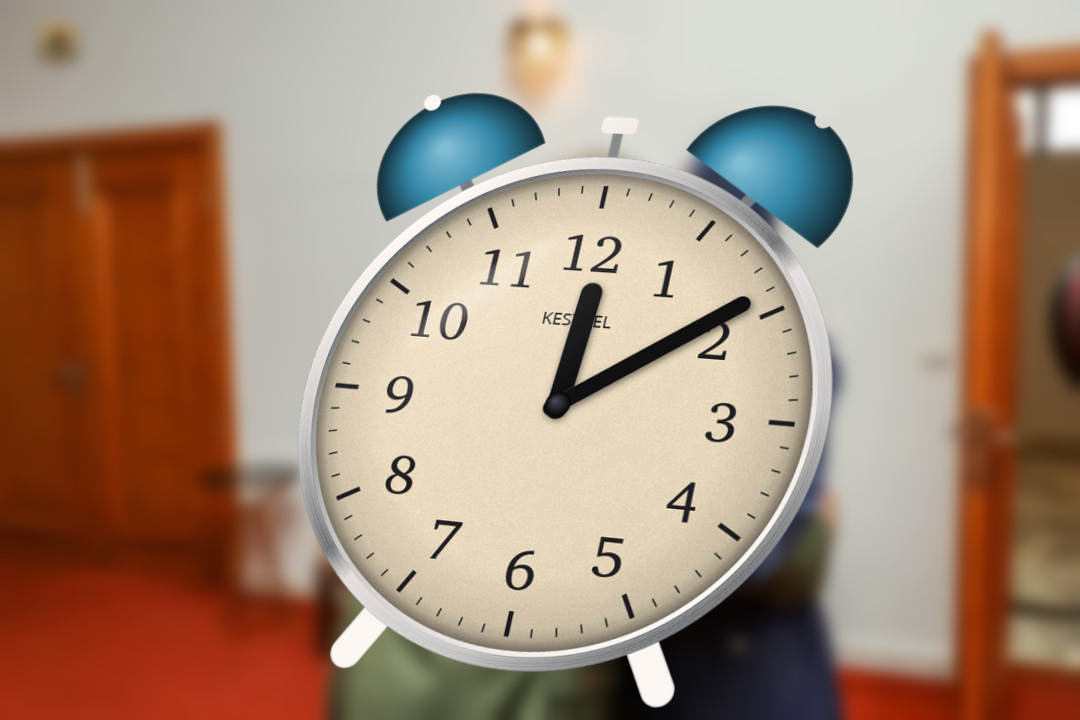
**12:09**
